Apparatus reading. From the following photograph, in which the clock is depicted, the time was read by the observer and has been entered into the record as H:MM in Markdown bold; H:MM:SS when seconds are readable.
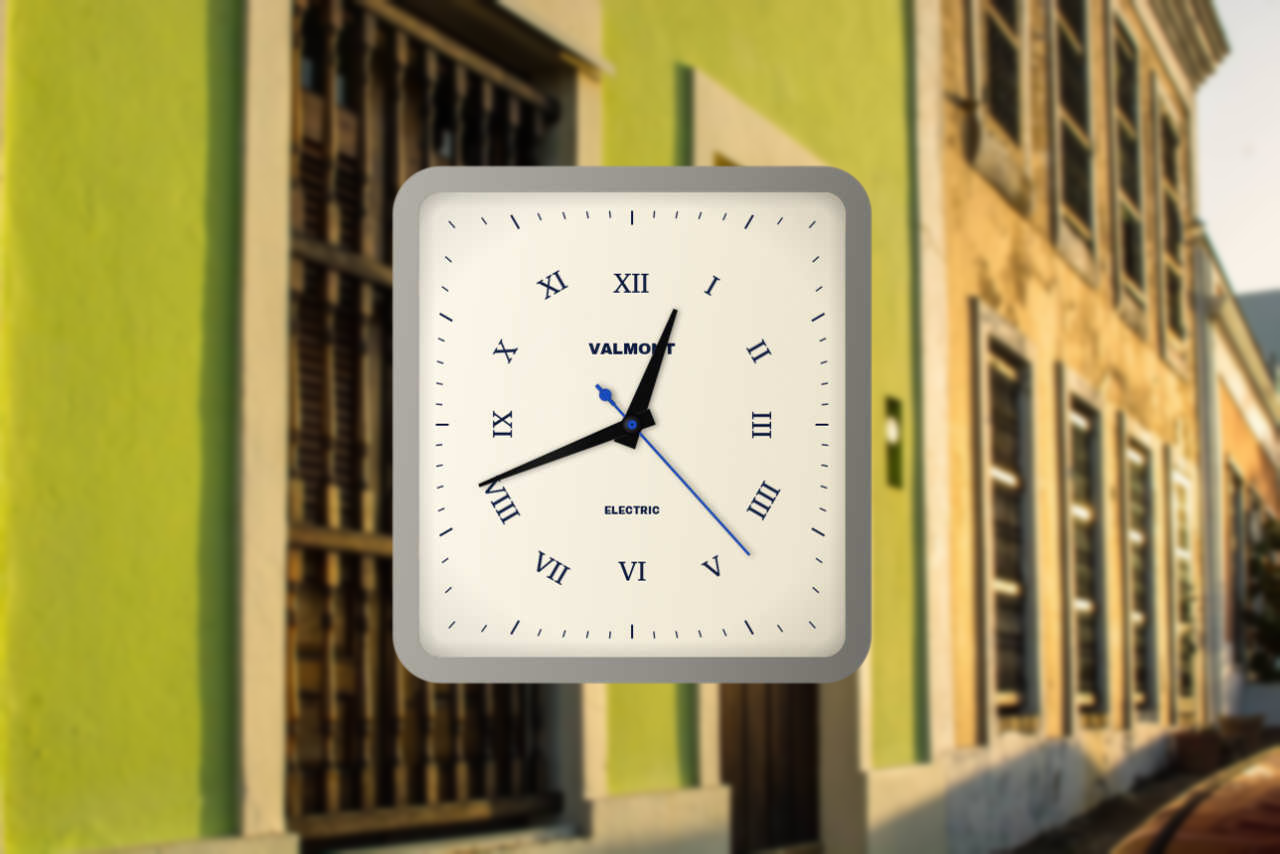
**12:41:23**
